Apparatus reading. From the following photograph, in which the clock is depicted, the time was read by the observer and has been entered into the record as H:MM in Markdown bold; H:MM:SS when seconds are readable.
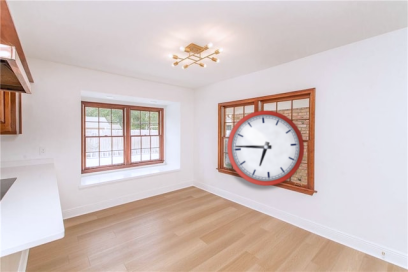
**6:46**
